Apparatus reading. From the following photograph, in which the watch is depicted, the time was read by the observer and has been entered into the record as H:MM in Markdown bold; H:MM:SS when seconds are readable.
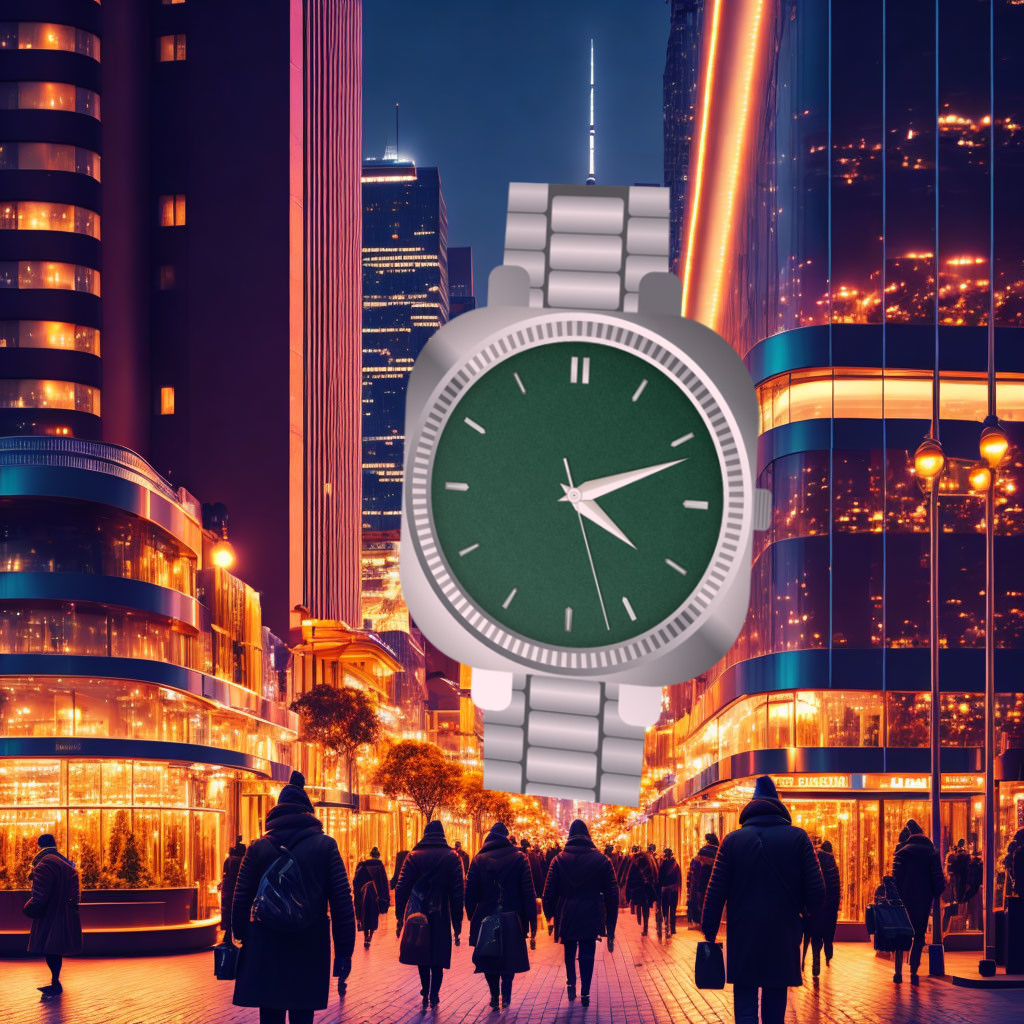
**4:11:27**
